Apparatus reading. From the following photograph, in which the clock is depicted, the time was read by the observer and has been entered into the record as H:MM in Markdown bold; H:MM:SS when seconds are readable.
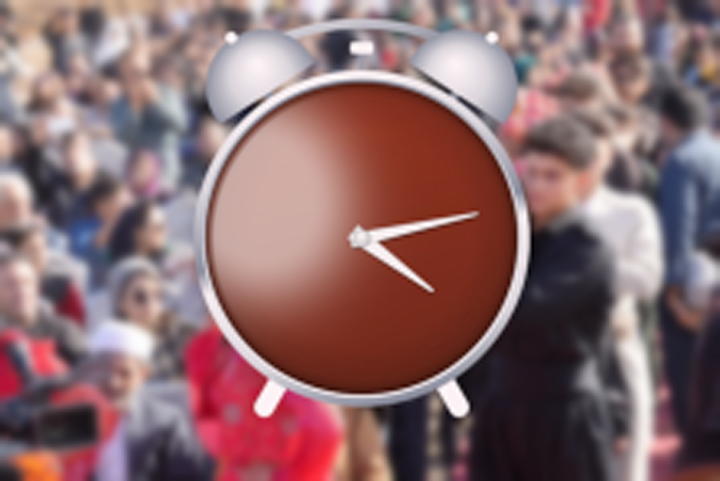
**4:13**
